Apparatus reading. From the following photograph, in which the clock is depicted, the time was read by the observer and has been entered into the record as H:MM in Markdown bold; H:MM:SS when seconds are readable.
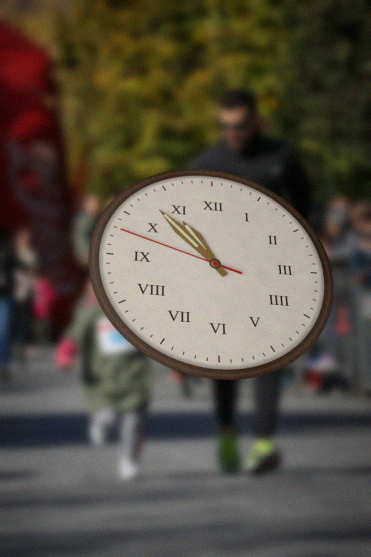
**10:52:48**
